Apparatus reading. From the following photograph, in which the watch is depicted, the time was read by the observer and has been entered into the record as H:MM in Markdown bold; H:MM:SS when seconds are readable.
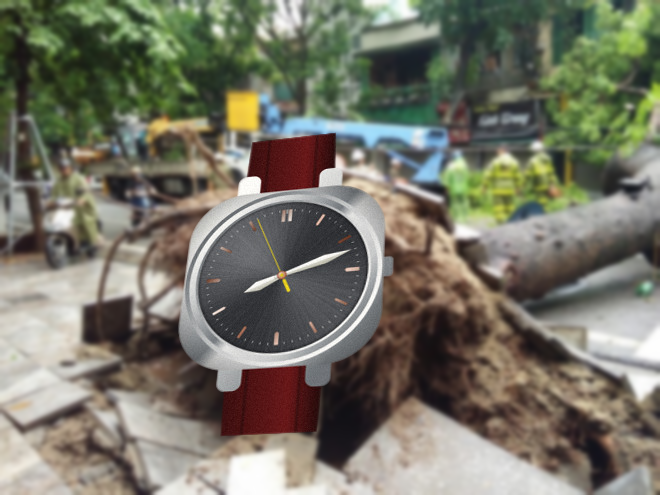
**8:11:56**
